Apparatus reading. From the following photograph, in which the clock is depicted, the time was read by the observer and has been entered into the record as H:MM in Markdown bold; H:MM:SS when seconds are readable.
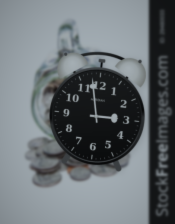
**2:58**
